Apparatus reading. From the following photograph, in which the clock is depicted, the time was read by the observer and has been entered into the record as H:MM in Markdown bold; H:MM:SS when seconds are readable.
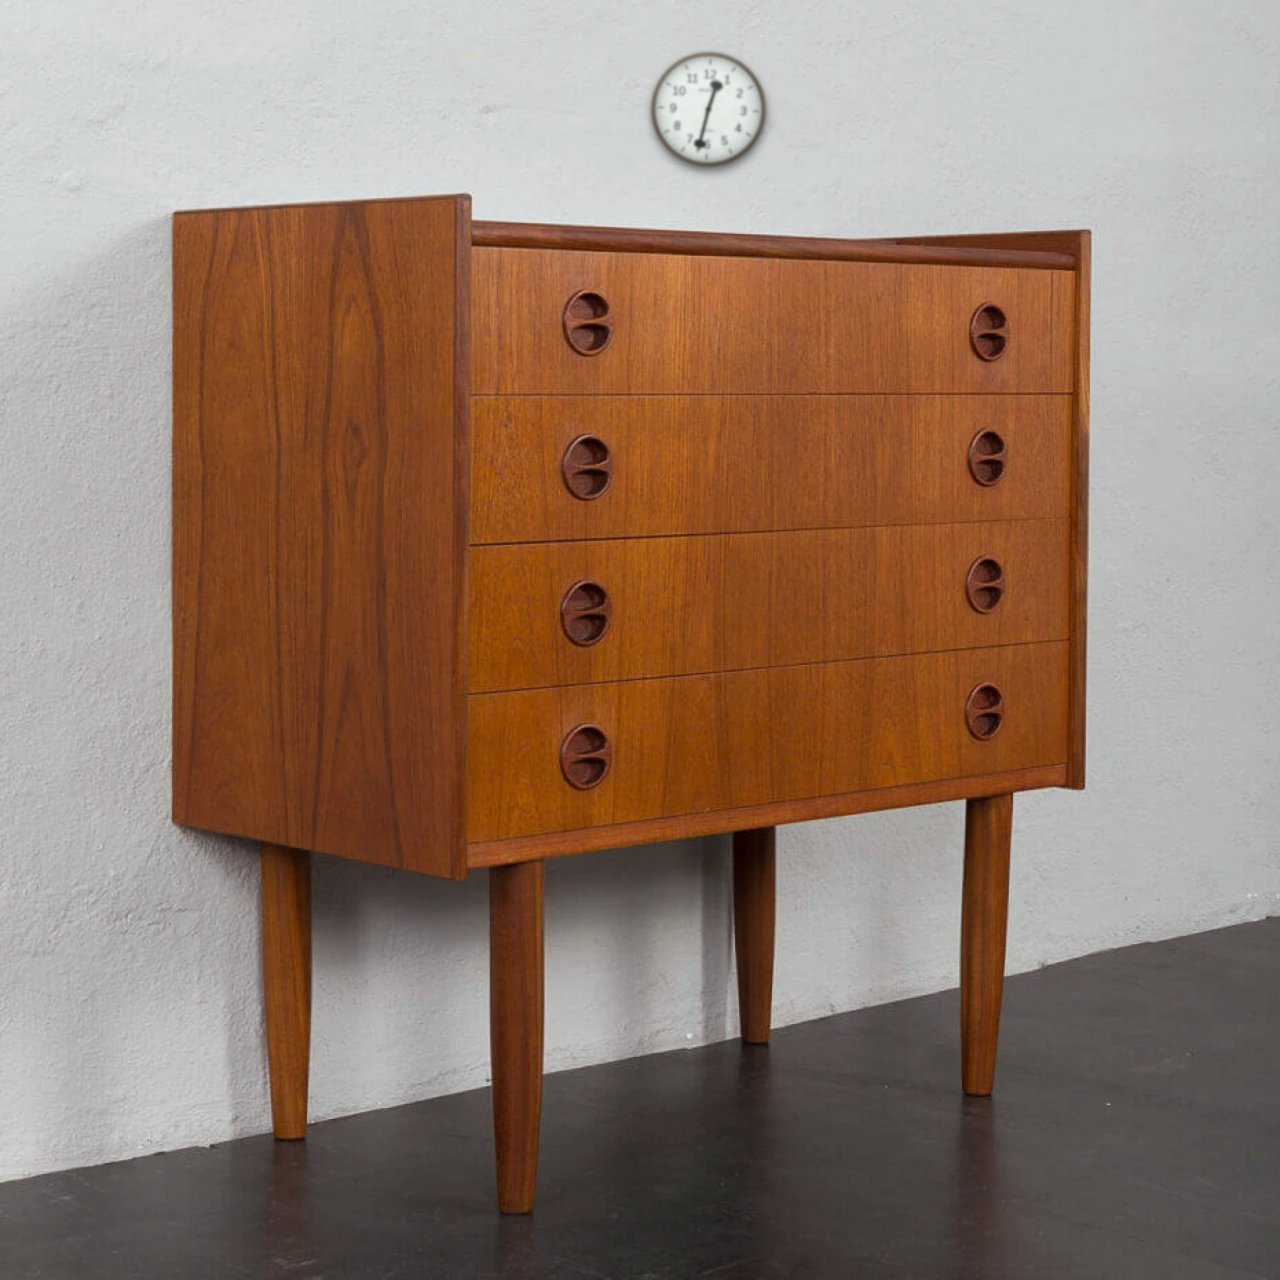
**12:32**
